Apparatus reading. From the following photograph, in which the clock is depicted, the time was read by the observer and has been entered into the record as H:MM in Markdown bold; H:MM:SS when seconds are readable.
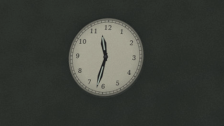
**11:32**
